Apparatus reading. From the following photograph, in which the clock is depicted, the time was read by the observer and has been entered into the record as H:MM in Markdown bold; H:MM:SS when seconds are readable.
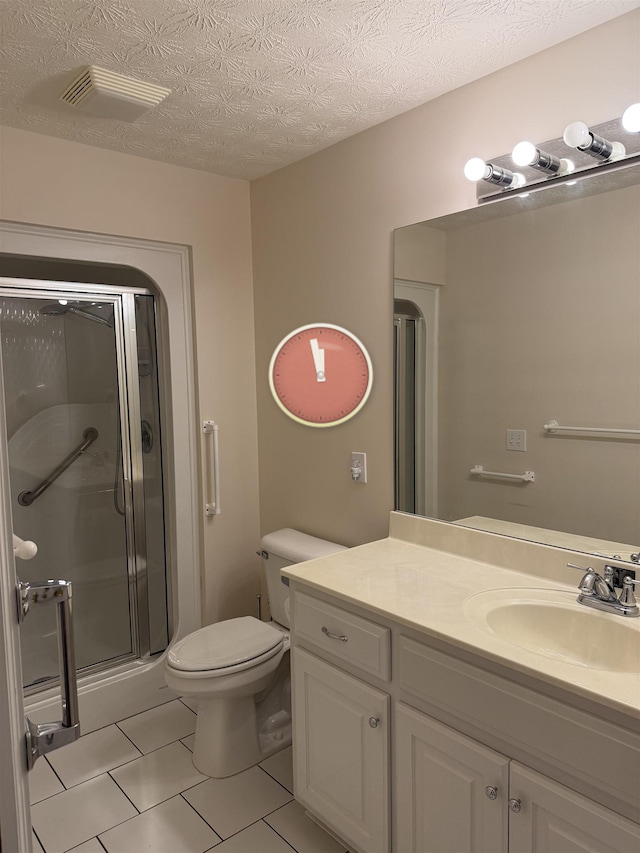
**11:58**
